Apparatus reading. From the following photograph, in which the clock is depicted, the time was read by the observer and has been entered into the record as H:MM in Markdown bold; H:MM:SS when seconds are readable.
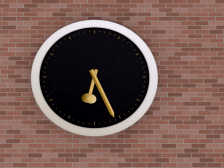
**6:26**
